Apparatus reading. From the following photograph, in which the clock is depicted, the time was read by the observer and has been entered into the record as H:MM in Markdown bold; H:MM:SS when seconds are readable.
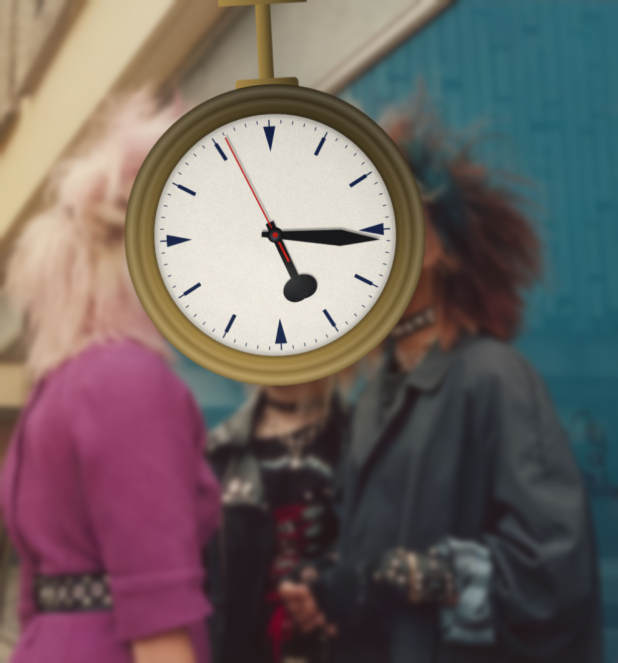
**5:15:56**
